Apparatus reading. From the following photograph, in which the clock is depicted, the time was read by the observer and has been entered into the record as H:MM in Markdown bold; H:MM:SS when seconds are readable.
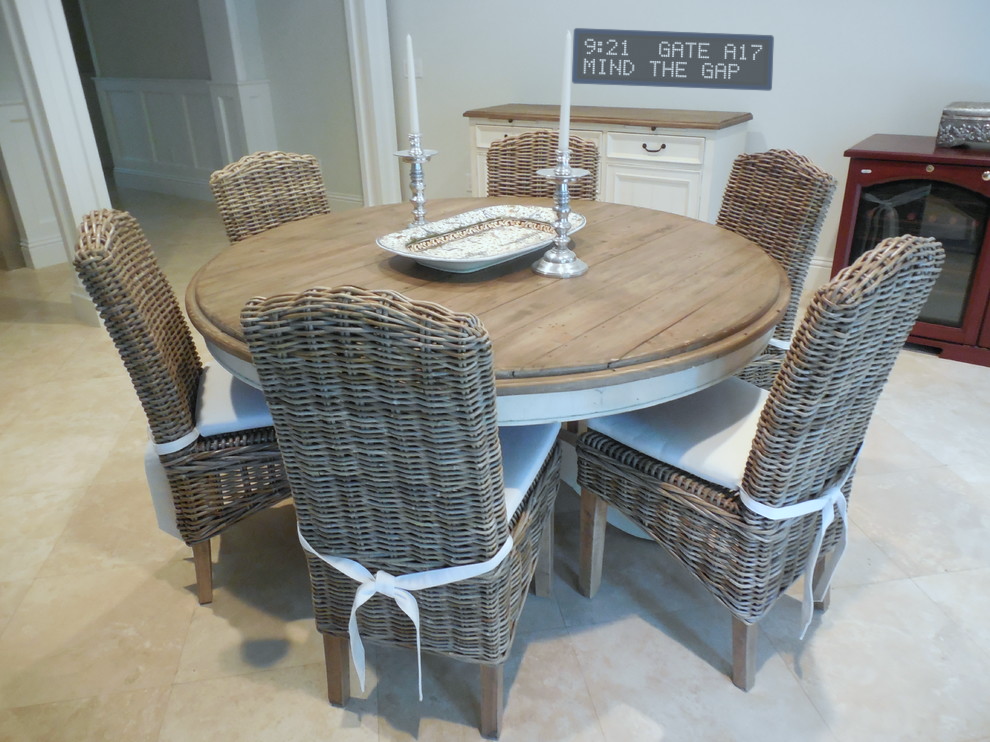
**9:21**
